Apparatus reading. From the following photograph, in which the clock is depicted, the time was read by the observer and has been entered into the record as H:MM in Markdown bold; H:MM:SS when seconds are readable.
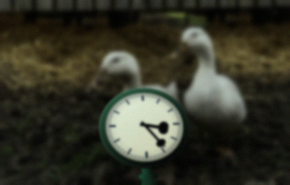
**3:24**
